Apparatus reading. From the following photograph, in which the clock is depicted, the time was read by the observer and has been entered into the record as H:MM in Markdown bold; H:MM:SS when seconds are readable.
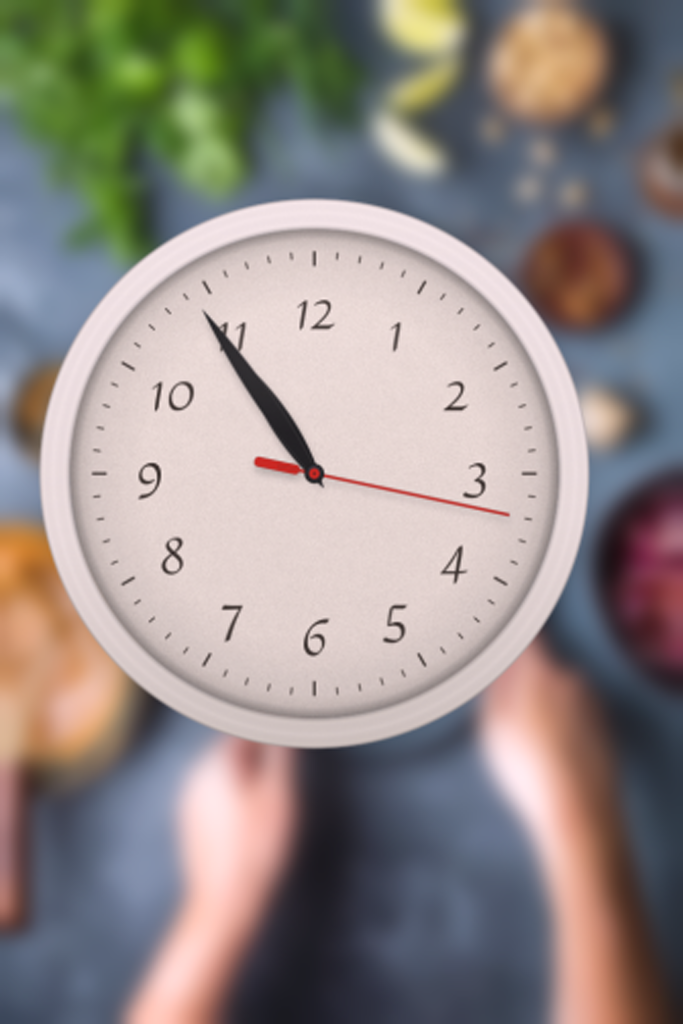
**10:54:17**
